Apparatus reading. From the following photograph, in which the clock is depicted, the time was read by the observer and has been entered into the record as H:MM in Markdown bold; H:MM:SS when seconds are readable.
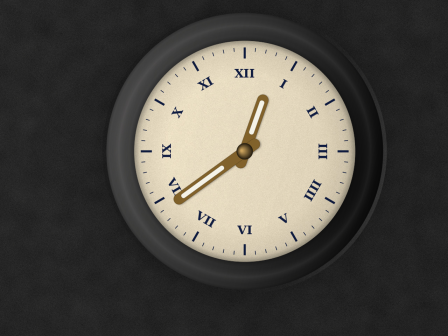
**12:39**
